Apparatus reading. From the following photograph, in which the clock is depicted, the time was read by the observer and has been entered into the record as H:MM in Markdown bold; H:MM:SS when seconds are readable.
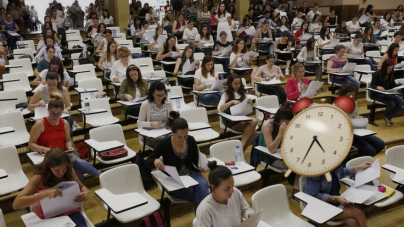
**4:33**
